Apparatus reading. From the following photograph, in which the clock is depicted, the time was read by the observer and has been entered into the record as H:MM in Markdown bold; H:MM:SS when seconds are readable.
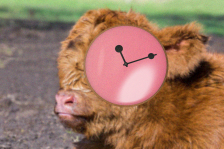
**11:12**
